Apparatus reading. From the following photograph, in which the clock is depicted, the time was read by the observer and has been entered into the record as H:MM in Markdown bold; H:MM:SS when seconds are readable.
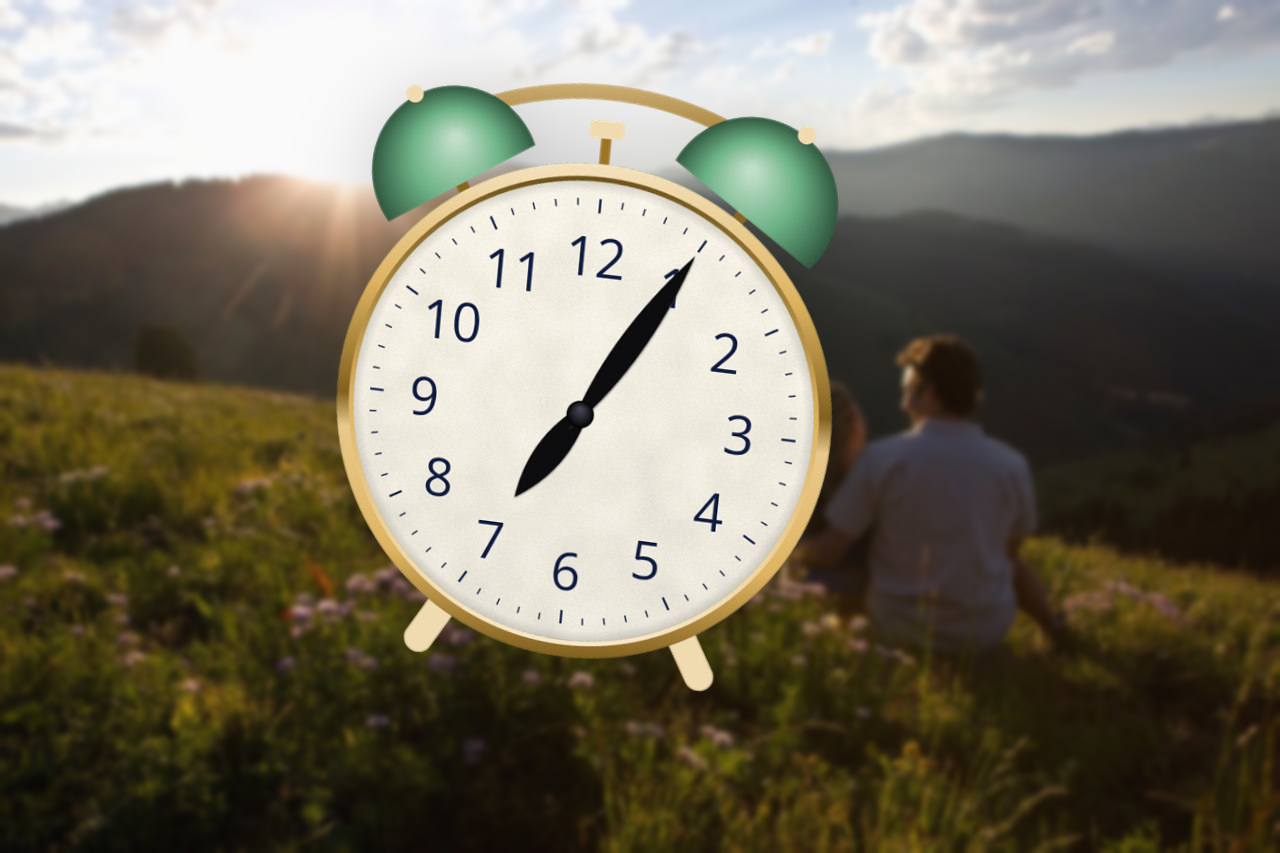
**7:05**
